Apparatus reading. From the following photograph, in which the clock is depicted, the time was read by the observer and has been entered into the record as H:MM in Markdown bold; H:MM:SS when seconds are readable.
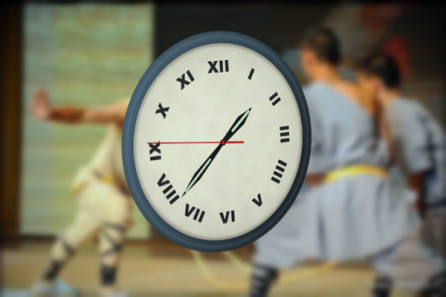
**1:37:46**
